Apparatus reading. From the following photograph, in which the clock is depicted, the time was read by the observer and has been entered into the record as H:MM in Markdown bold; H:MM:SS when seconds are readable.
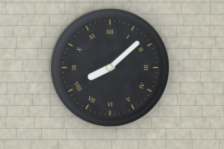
**8:08**
